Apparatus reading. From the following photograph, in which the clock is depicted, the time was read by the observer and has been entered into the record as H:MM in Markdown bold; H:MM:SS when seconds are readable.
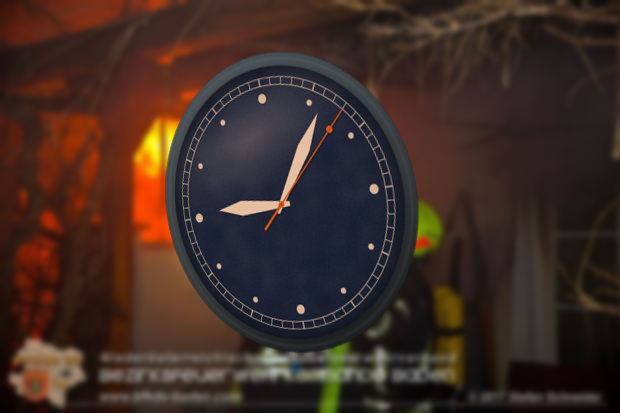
**9:06:08**
